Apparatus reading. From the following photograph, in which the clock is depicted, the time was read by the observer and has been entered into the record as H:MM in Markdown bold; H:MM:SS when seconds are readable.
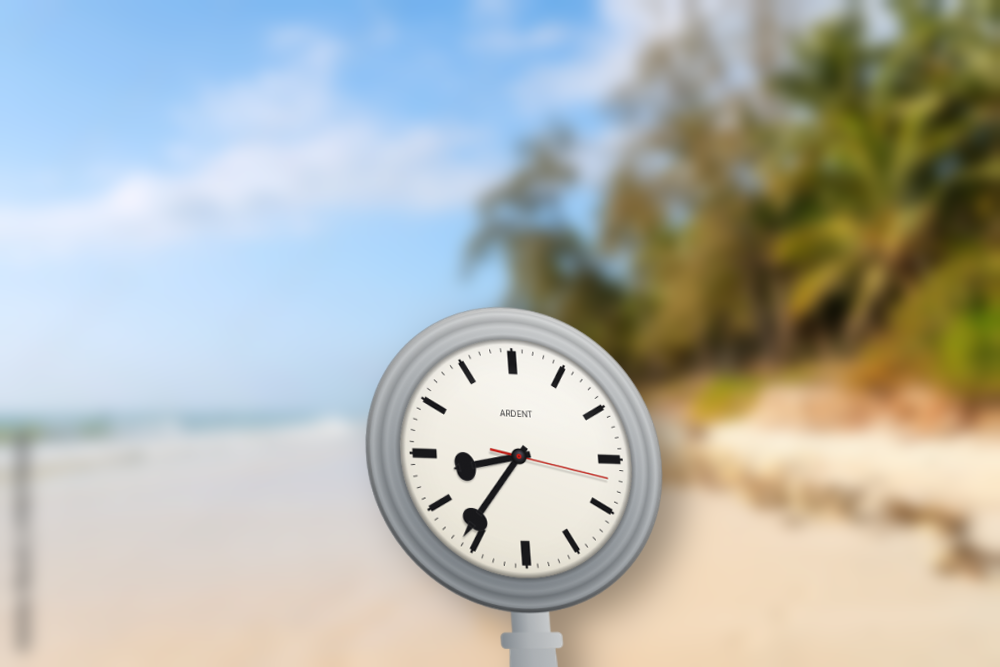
**8:36:17**
